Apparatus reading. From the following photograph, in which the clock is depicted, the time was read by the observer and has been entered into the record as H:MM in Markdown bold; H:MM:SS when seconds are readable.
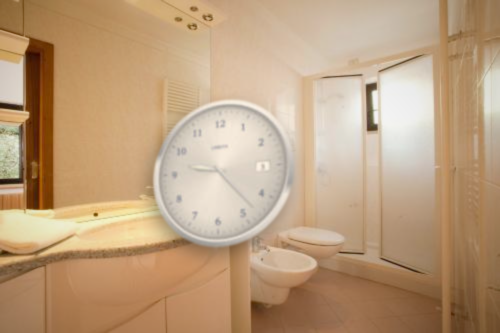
**9:23**
